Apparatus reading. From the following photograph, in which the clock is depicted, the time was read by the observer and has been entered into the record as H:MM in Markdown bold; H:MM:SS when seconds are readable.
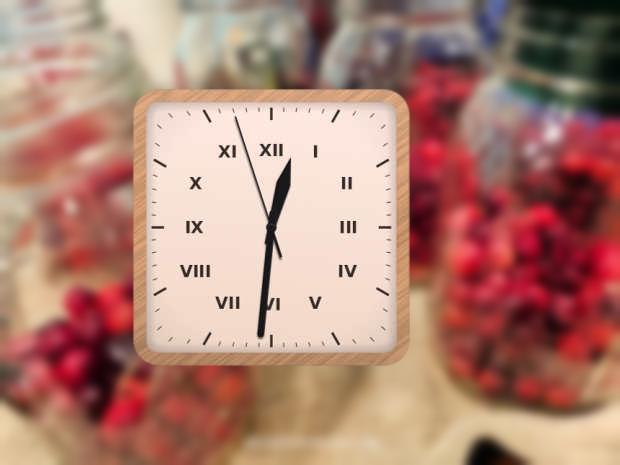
**12:30:57**
